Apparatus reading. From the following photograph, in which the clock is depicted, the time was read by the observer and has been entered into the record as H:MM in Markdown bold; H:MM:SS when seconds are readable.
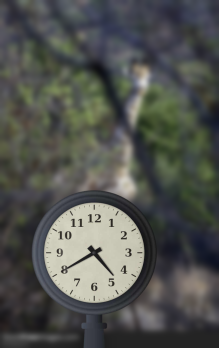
**4:40**
